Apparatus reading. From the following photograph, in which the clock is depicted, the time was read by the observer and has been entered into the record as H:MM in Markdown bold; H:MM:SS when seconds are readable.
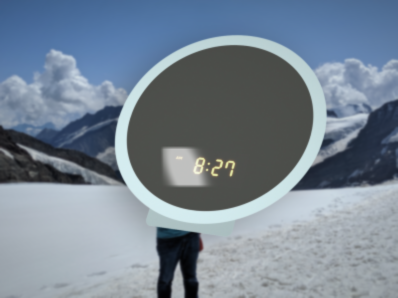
**8:27**
